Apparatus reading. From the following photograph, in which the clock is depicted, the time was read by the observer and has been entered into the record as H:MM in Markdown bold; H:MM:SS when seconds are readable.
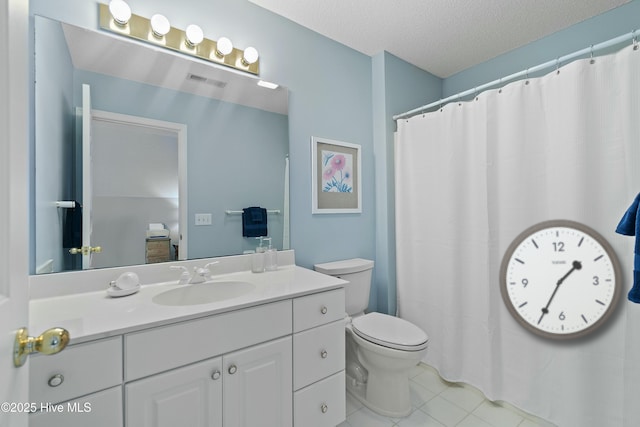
**1:35**
